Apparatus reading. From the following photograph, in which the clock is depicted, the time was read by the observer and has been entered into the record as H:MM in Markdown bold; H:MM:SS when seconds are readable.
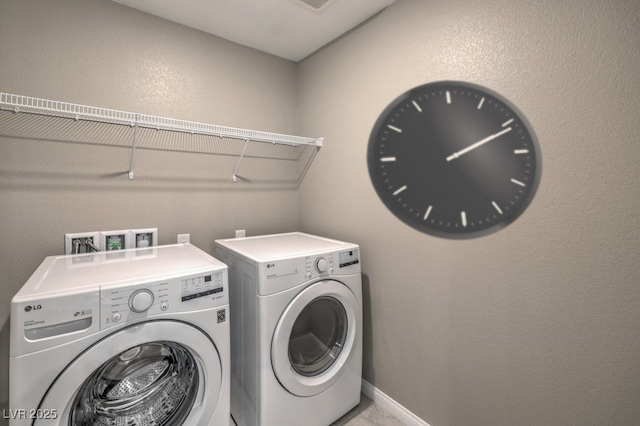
**2:11**
